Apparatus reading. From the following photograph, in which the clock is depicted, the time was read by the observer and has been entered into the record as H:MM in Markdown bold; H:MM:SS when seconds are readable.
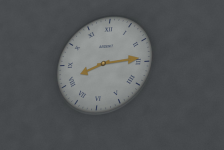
**8:14**
